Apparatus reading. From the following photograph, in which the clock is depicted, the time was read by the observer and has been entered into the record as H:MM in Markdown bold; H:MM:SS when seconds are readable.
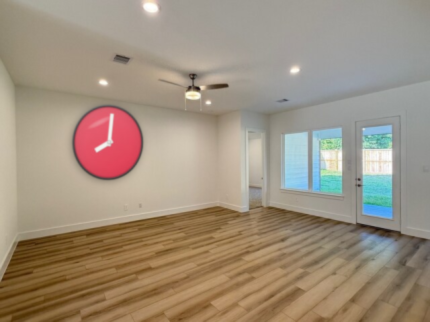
**8:01**
